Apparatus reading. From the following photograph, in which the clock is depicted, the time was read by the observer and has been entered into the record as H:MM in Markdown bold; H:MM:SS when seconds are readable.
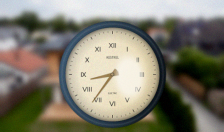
**8:36**
